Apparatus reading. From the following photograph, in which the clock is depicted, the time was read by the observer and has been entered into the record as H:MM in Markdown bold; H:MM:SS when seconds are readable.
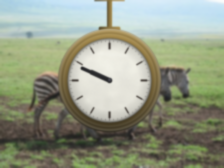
**9:49**
